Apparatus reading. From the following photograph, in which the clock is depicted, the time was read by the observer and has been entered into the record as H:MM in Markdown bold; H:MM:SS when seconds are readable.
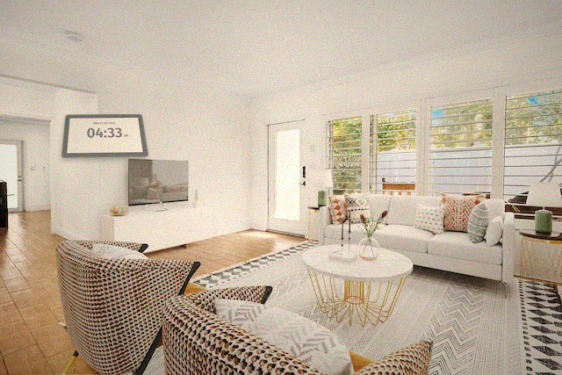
**4:33**
